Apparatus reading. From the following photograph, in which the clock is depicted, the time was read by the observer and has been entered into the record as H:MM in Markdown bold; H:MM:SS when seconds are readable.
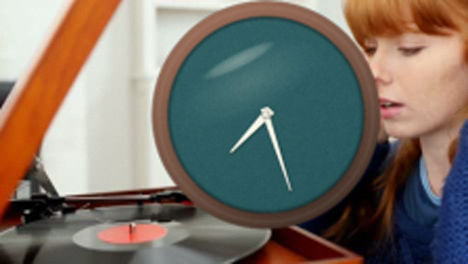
**7:27**
